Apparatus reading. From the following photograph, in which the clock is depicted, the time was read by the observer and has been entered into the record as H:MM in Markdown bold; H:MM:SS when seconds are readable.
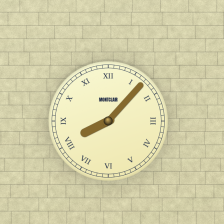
**8:07**
